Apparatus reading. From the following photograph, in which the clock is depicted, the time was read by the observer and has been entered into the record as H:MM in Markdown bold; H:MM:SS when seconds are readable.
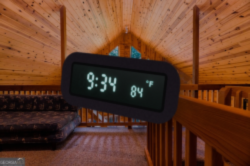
**9:34**
